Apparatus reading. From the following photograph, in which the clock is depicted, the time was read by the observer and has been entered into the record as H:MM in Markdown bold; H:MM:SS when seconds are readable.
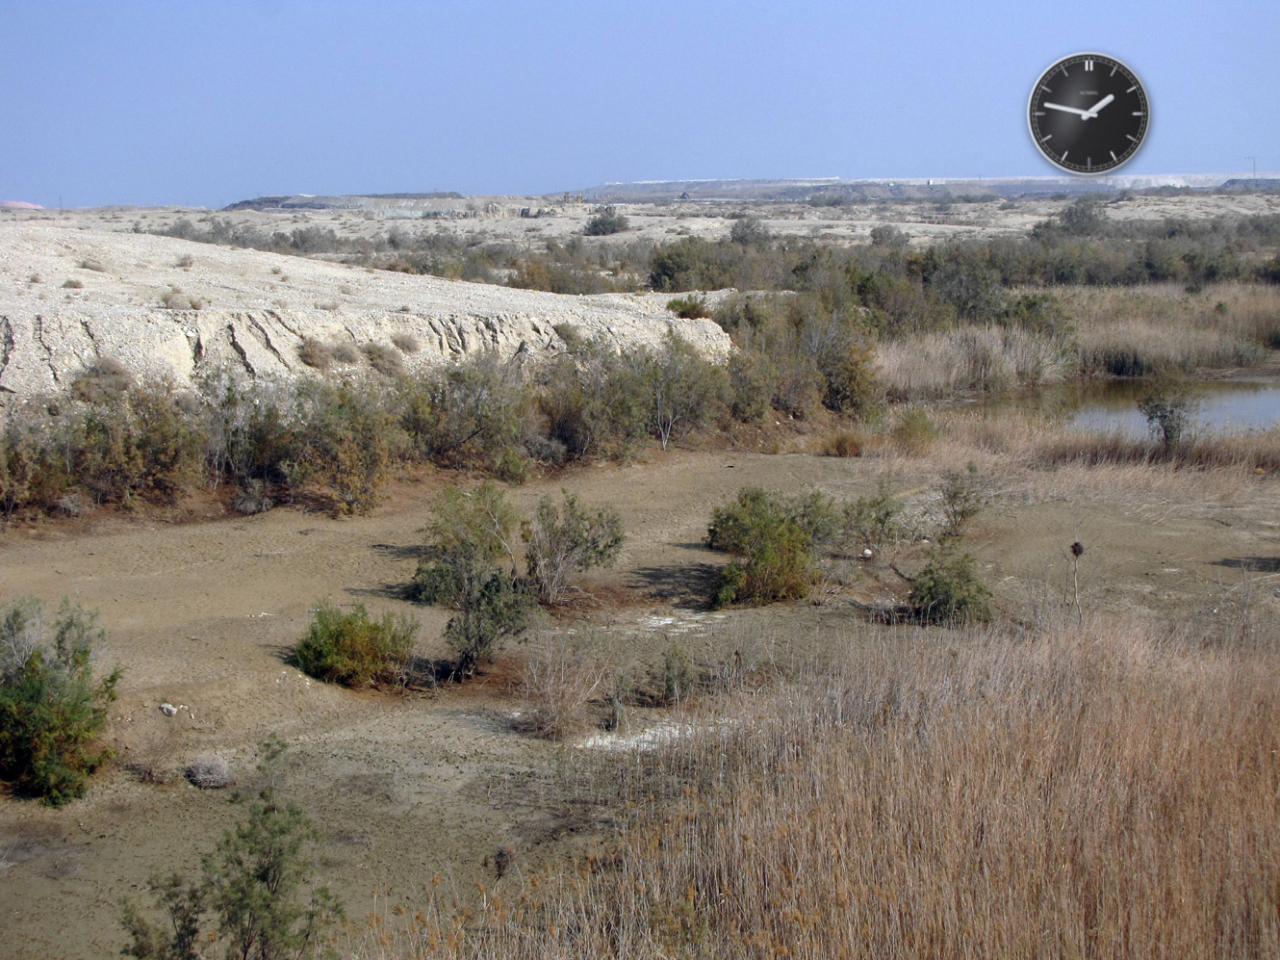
**1:47**
